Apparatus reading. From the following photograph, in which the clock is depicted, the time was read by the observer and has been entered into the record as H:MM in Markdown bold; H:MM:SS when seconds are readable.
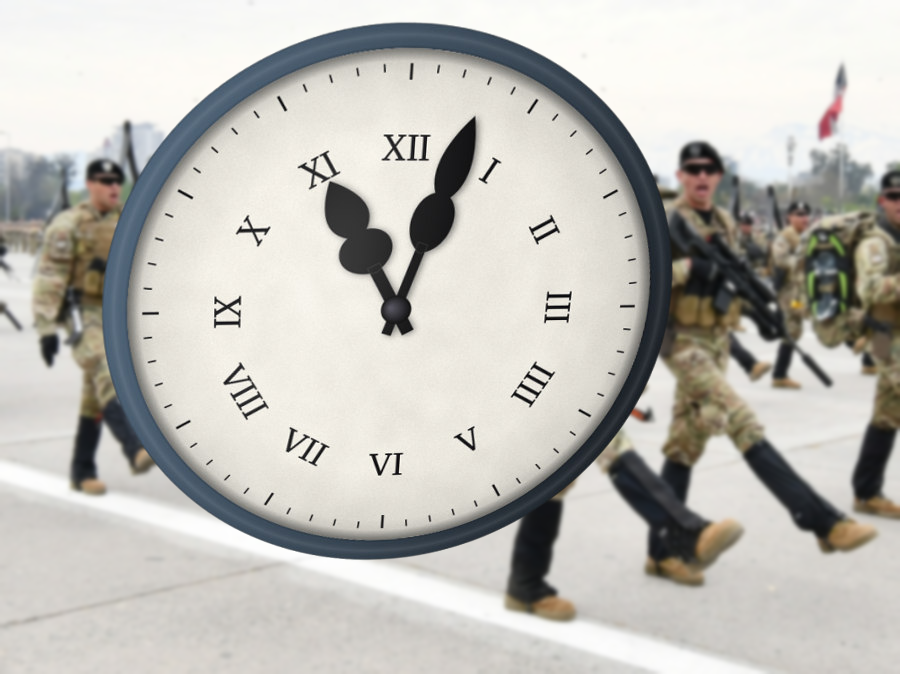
**11:03**
